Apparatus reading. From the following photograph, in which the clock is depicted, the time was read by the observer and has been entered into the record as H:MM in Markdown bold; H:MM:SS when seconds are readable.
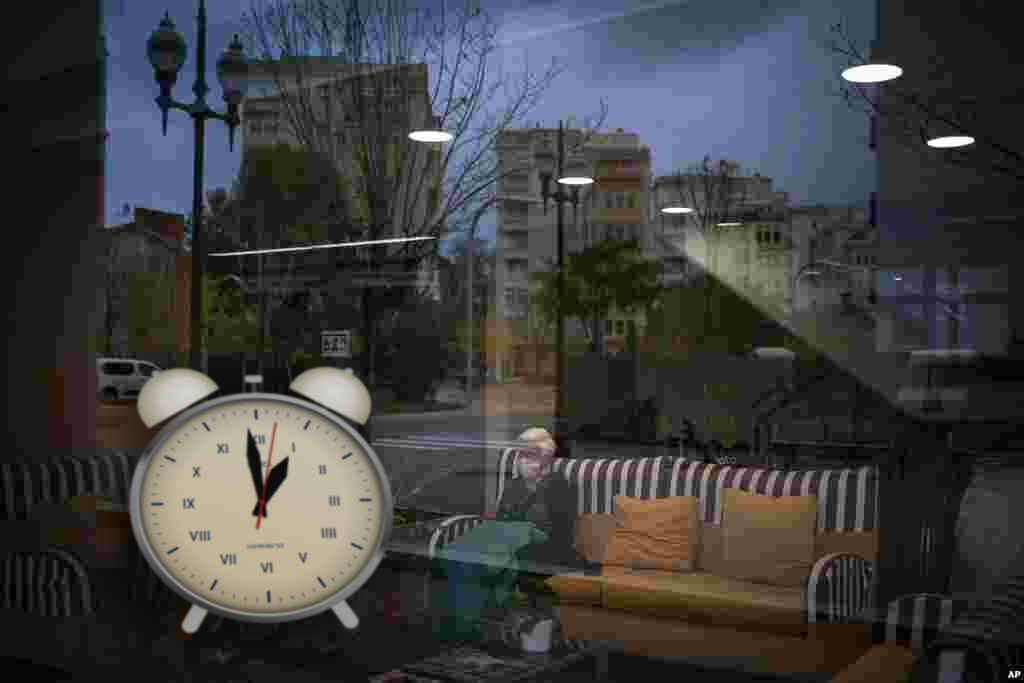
**12:59:02**
